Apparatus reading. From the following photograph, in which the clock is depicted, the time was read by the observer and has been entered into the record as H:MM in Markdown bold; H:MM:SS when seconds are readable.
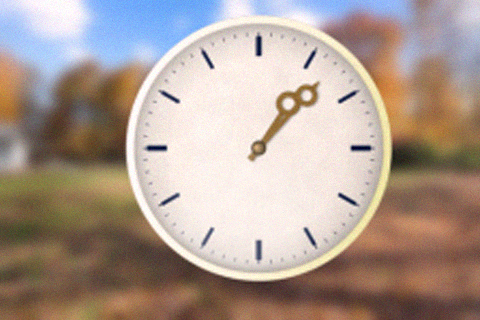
**1:07**
